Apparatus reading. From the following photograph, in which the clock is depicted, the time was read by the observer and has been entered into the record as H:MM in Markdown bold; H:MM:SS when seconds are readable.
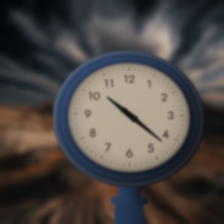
**10:22**
